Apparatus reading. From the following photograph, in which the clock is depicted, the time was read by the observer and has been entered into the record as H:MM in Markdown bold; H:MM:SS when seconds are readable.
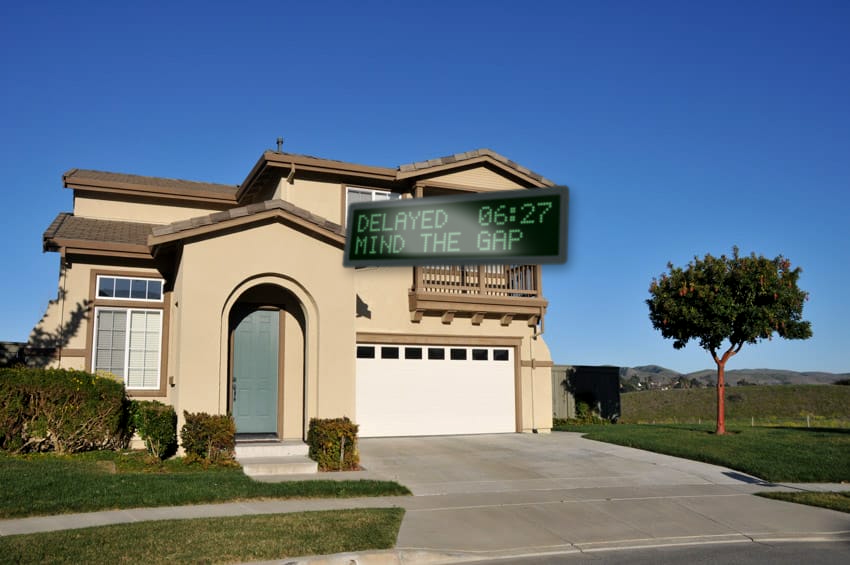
**6:27**
